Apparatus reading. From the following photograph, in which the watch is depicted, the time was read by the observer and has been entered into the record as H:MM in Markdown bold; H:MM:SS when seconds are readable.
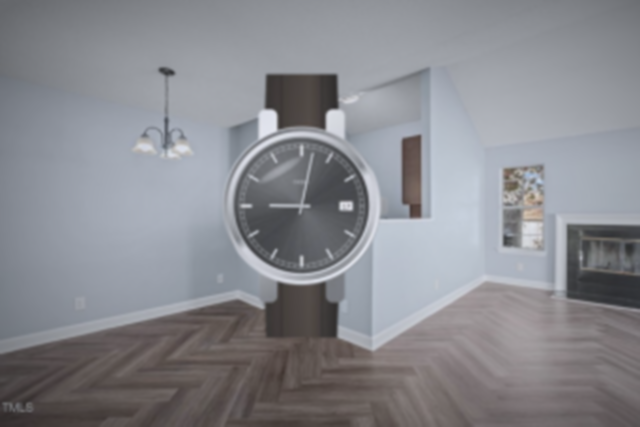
**9:02**
